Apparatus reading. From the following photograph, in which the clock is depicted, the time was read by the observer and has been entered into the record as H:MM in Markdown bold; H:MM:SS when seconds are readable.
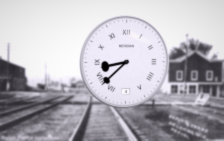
**8:38**
